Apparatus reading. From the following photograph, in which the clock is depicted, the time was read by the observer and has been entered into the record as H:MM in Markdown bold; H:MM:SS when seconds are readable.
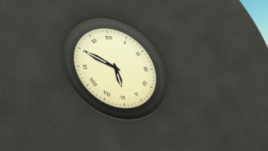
**5:50**
